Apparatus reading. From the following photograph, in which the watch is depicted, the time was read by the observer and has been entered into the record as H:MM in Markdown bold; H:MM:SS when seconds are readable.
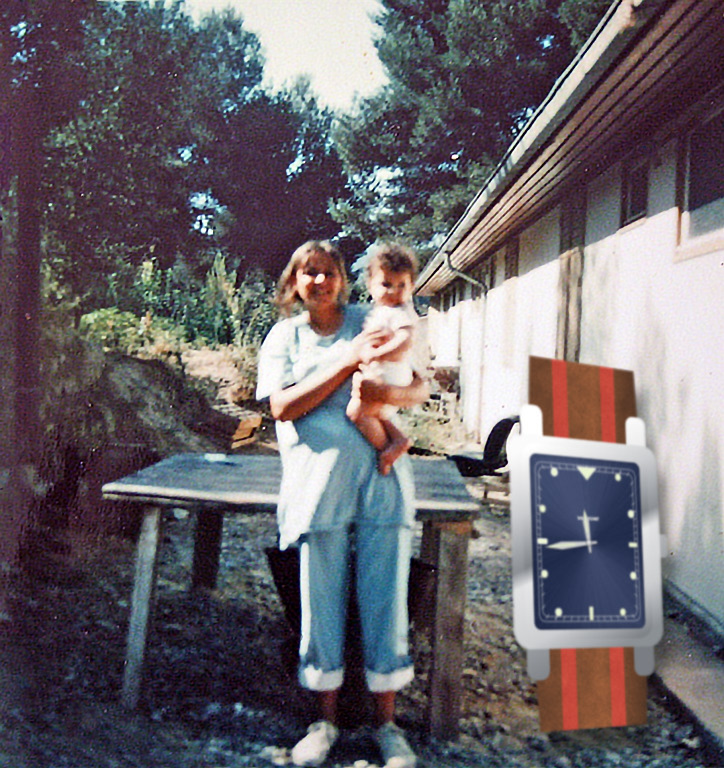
**11:44**
